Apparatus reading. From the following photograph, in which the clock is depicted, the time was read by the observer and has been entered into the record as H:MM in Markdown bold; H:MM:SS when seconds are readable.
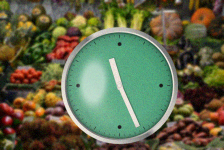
**11:26**
